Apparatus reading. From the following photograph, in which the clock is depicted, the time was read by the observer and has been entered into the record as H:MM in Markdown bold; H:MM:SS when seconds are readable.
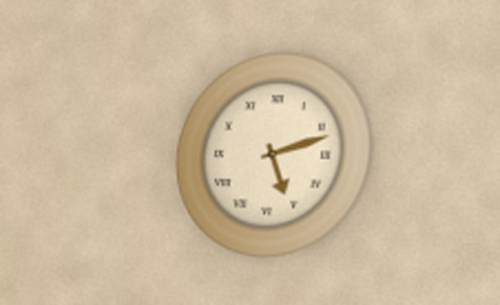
**5:12**
